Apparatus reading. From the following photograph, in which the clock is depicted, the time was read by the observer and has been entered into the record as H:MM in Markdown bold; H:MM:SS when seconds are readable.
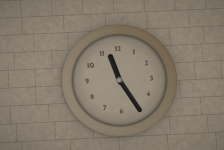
**11:25**
